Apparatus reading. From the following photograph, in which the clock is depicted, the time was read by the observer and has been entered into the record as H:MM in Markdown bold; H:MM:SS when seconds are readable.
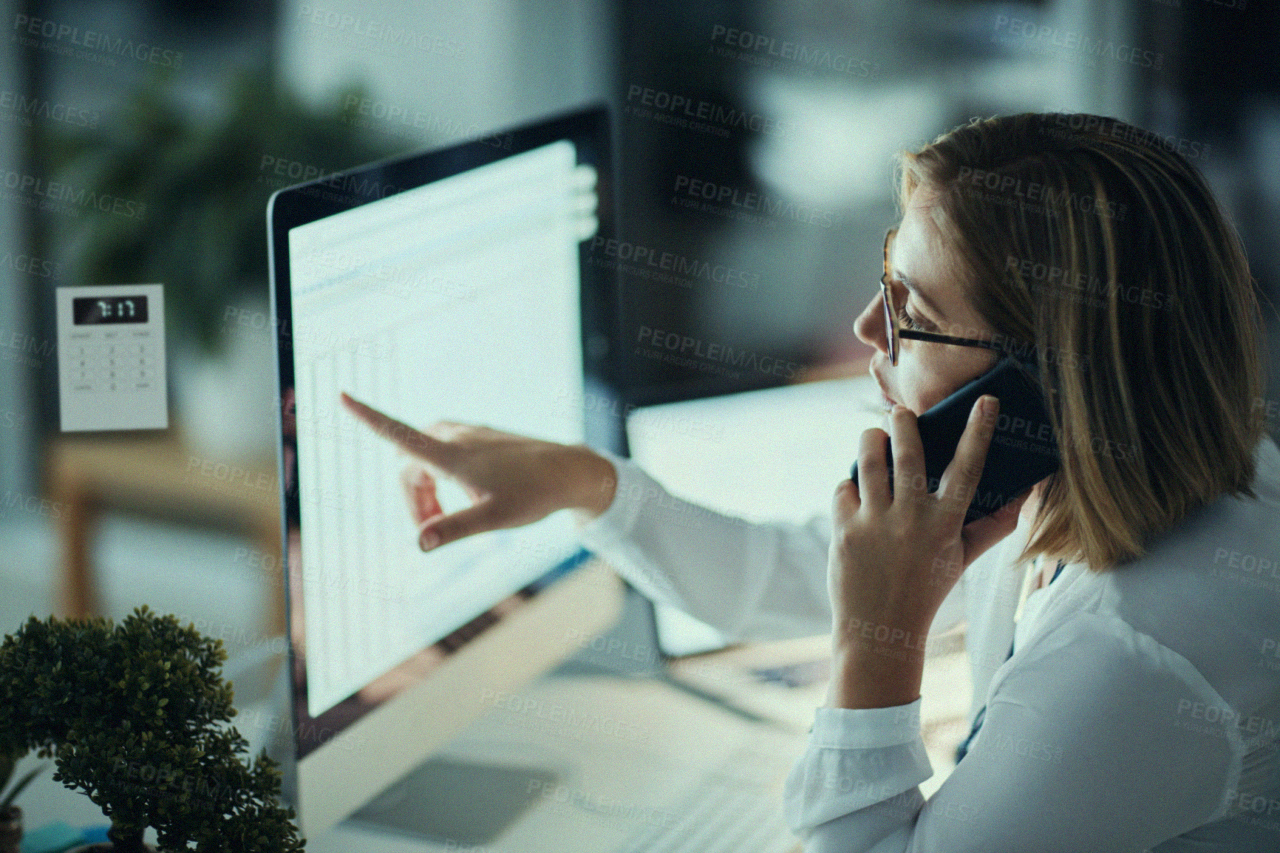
**7:17**
